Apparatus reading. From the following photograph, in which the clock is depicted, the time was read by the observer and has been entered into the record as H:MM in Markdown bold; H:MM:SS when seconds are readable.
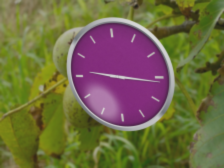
**9:16**
